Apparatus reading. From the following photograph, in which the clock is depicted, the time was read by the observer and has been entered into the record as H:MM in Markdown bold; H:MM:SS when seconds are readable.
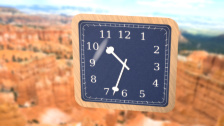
**10:33**
